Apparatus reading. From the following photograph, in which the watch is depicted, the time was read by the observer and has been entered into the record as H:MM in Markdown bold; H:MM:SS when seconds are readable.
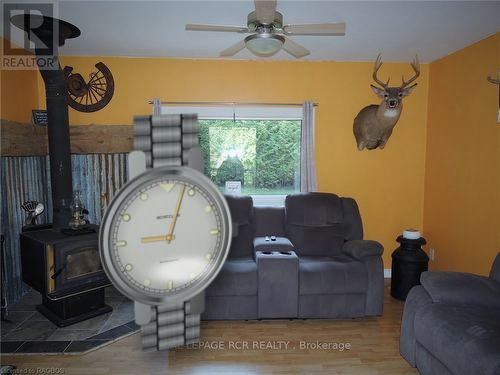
**9:03**
